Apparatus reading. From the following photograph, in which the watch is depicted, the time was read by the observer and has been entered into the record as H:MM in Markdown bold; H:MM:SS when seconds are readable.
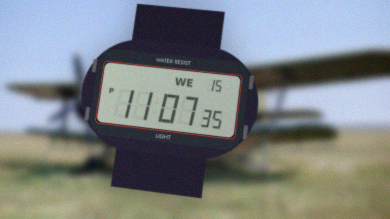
**11:07:35**
